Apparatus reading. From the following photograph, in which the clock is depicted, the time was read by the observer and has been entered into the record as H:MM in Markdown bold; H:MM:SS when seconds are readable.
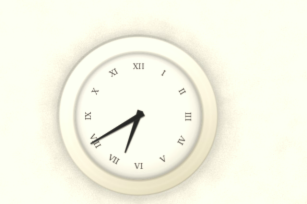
**6:40**
